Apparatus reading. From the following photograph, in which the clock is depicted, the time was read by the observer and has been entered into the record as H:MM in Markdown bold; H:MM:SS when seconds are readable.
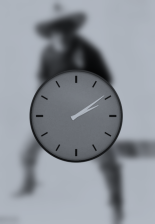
**2:09**
